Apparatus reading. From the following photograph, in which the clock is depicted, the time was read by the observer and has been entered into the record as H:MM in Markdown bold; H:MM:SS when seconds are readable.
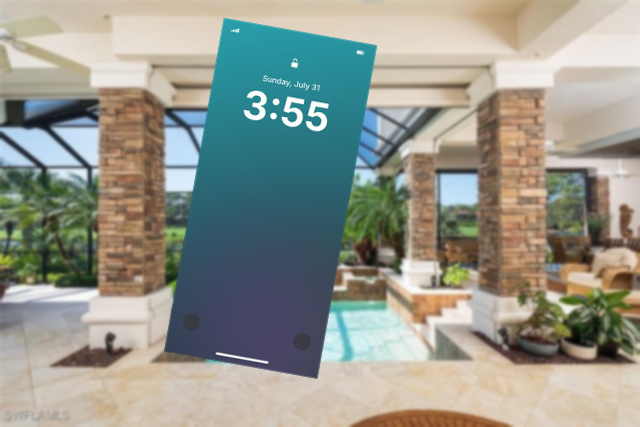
**3:55**
